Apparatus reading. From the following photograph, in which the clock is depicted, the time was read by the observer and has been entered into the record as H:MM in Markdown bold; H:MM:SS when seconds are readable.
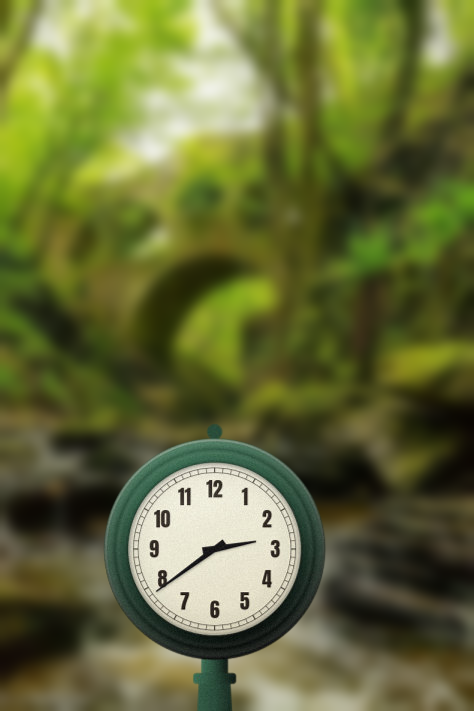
**2:39**
